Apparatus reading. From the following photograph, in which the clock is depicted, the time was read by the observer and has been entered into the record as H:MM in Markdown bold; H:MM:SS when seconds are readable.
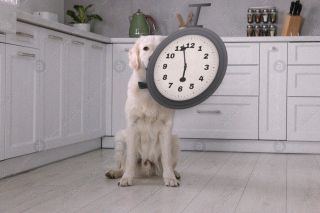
**5:57**
